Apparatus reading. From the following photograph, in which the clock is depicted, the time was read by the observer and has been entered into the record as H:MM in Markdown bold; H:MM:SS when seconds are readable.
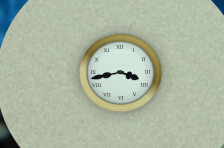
**3:43**
